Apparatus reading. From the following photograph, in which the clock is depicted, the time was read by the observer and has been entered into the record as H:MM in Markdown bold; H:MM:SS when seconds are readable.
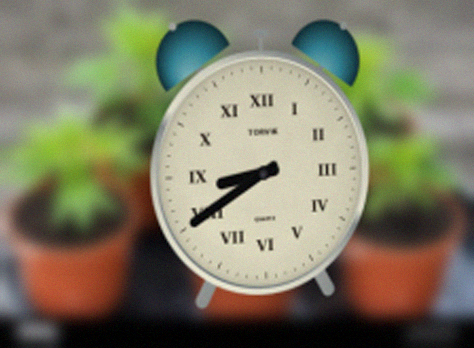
**8:40**
